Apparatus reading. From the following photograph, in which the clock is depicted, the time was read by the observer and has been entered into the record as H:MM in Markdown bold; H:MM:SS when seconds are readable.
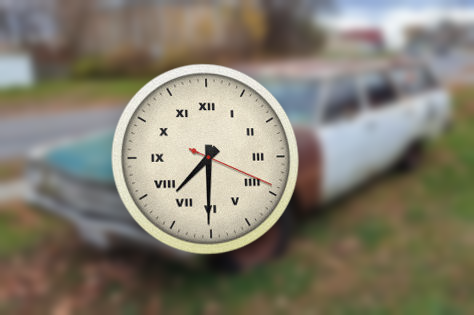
**7:30:19**
